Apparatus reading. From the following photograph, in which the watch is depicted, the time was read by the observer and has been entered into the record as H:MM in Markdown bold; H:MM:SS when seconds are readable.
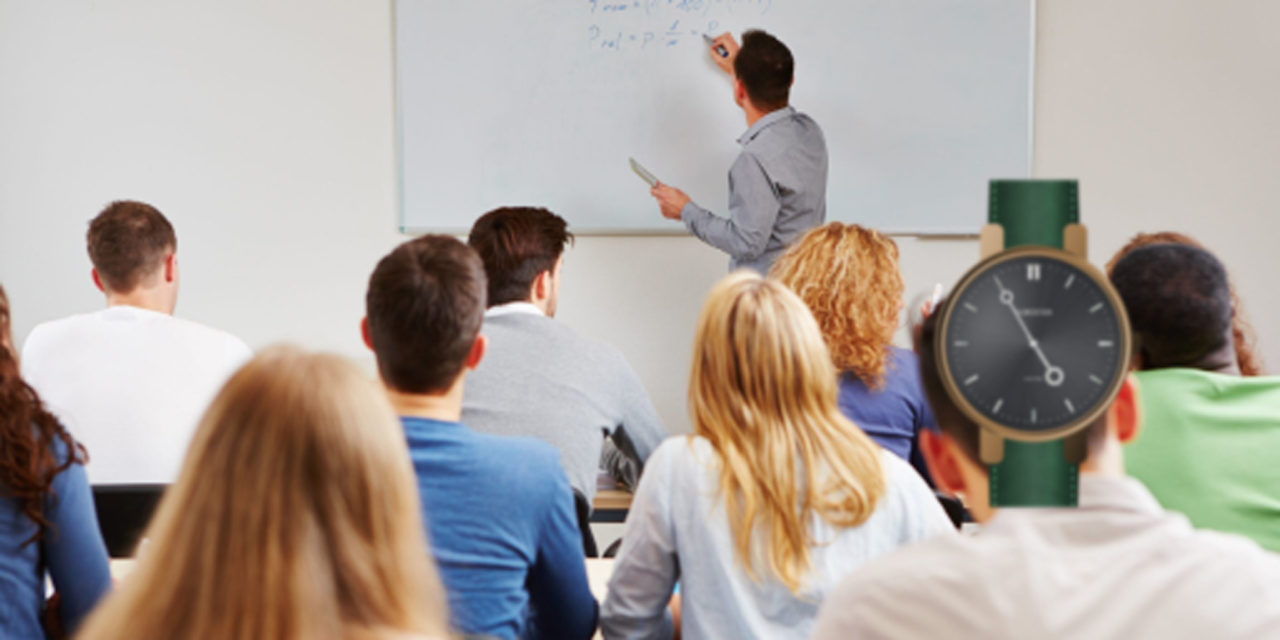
**4:55**
